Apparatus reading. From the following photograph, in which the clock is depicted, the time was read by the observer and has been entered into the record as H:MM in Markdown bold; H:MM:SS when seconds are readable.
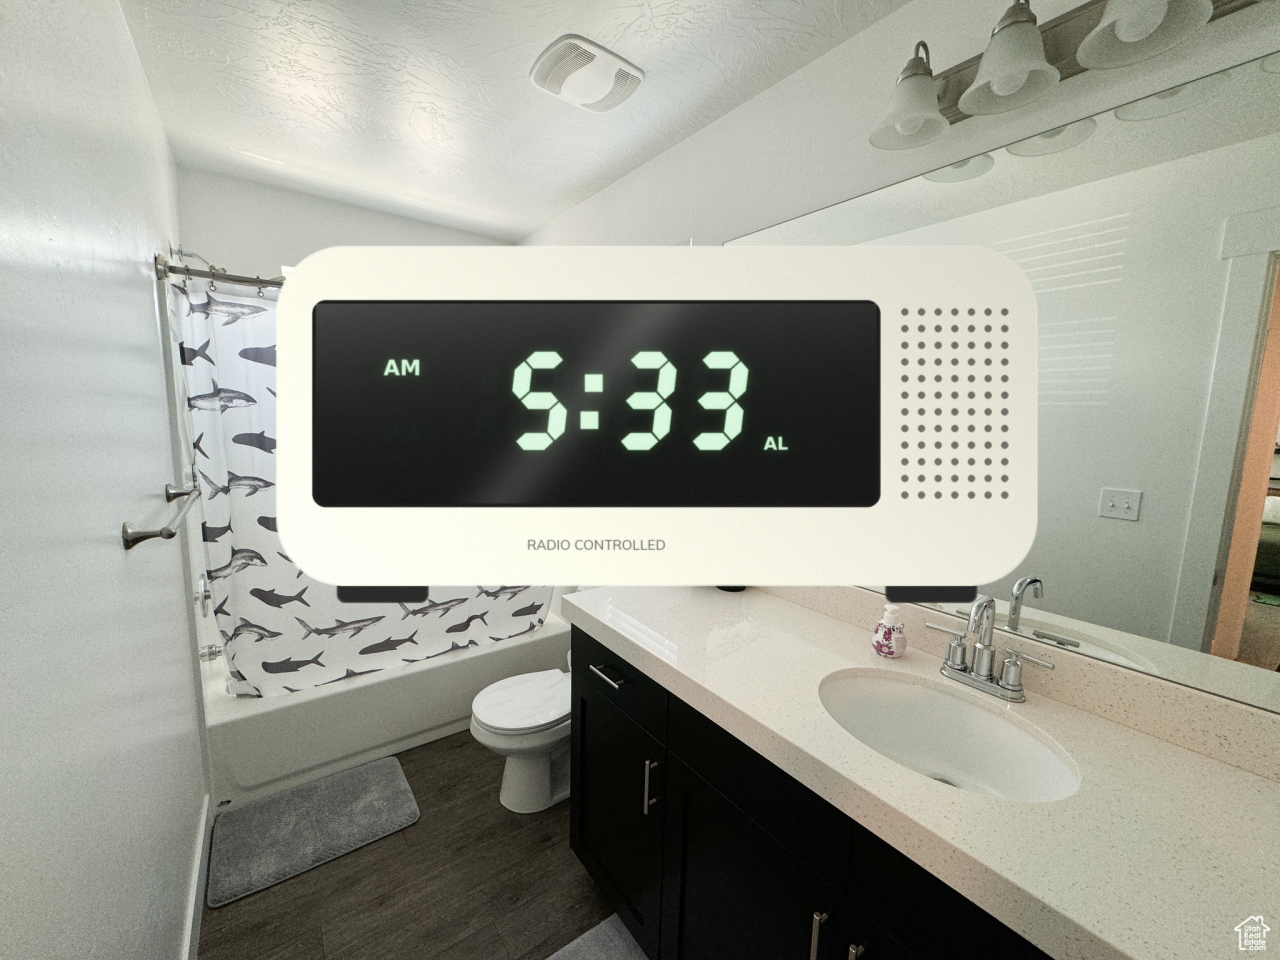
**5:33**
